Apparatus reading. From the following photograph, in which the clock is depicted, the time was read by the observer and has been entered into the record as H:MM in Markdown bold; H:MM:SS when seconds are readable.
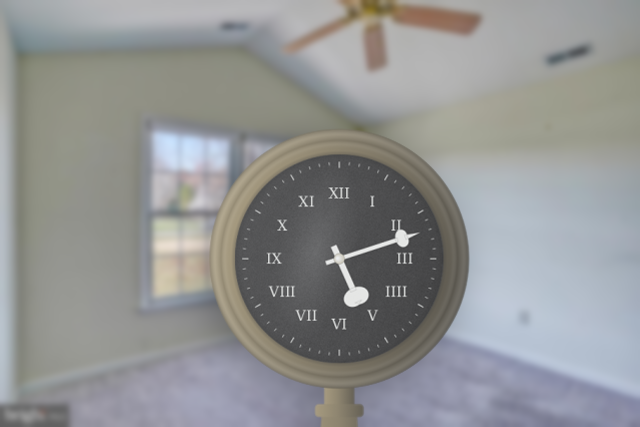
**5:12**
